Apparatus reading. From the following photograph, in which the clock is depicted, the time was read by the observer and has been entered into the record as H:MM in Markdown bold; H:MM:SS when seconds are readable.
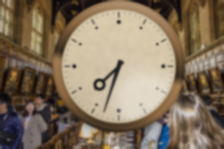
**7:33**
